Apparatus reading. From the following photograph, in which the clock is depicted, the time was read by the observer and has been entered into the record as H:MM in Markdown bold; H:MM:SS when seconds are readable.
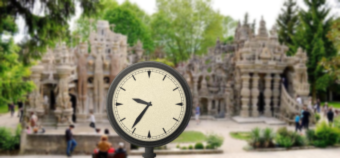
**9:36**
